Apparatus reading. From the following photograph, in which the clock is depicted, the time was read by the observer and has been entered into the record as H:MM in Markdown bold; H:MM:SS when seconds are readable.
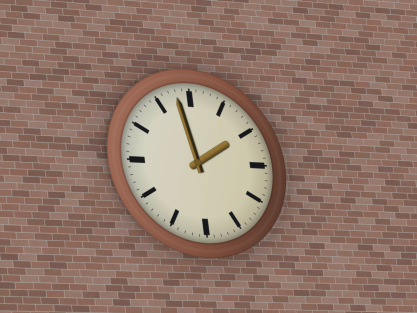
**1:58**
